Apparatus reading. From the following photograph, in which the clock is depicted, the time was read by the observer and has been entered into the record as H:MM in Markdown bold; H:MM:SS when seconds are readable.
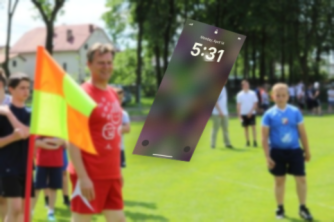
**5:31**
